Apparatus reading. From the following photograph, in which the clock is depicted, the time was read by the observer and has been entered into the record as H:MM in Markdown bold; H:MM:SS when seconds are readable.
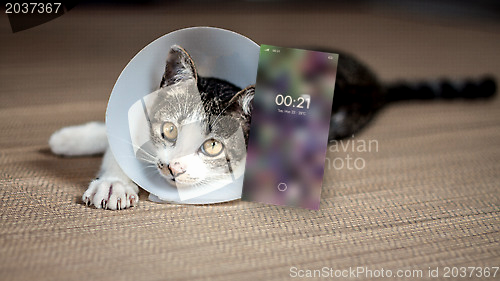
**0:21**
